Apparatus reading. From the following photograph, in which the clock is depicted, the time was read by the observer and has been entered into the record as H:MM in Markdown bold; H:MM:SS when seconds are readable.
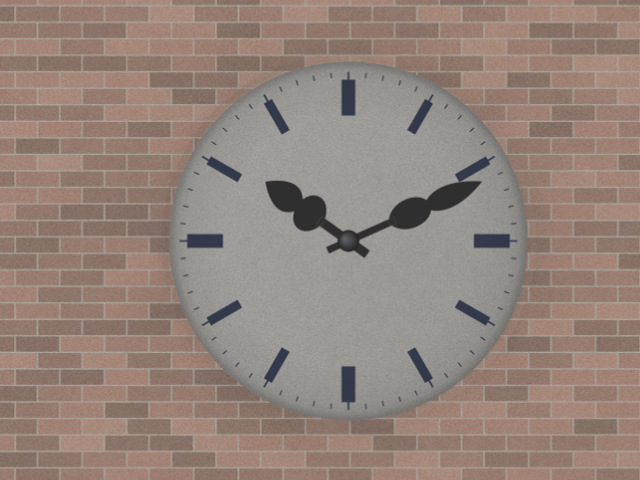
**10:11**
